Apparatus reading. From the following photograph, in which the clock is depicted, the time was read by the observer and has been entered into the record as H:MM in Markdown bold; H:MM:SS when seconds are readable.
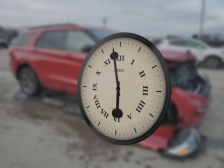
**5:58**
